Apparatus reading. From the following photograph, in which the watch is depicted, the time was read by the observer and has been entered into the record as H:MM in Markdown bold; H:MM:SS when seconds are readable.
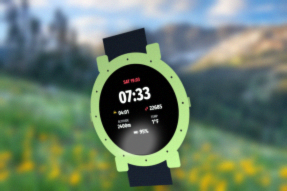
**7:33**
